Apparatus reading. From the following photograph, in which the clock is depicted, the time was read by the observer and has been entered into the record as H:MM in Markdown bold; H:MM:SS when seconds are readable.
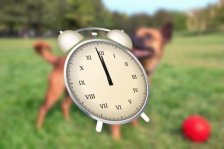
**11:59**
